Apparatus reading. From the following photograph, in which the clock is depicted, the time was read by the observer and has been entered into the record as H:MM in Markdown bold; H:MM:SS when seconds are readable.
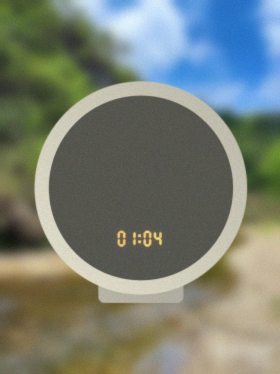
**1:04**
